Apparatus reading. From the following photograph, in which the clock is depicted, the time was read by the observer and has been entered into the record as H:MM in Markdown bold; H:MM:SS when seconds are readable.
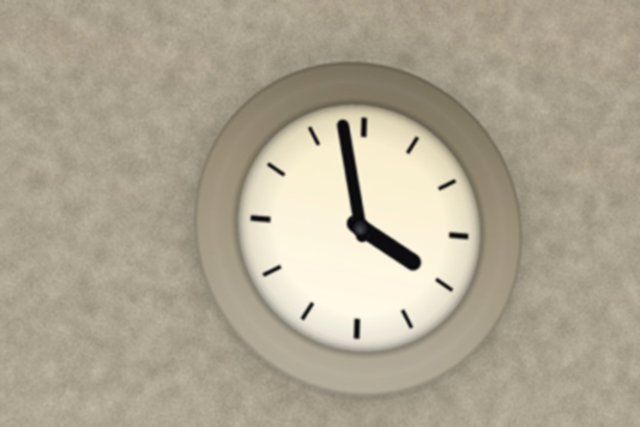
**3:58**
